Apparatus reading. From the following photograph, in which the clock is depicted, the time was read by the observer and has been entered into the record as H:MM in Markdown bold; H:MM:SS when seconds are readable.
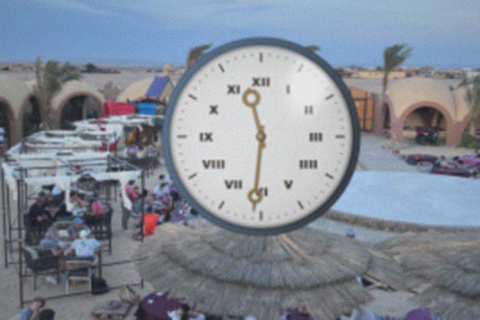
**11:31**
